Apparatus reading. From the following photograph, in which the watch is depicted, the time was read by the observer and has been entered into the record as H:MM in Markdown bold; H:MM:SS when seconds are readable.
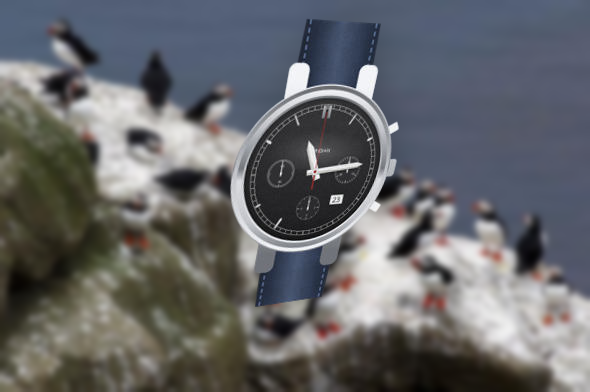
**11:14**
